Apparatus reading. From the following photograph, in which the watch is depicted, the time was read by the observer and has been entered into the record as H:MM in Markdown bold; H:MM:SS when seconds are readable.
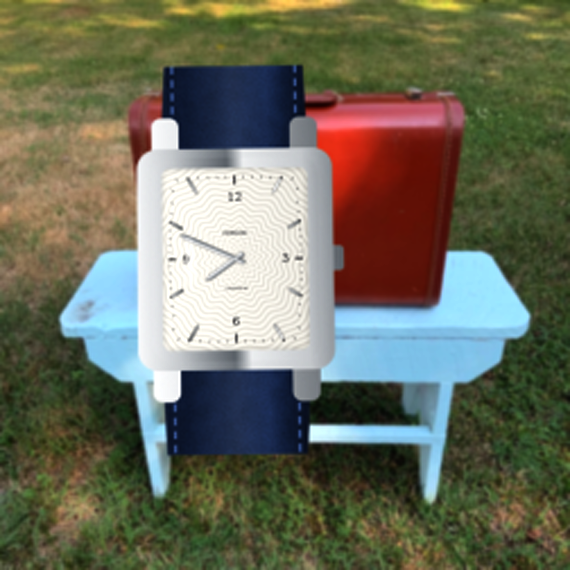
**7:49**
